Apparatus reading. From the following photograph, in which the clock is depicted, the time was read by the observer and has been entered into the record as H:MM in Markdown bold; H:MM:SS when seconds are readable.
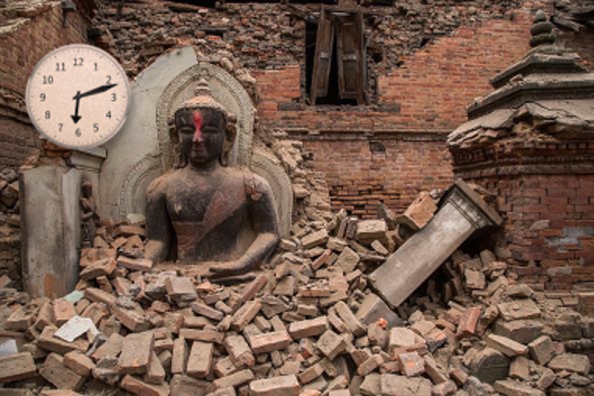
**6:12**
